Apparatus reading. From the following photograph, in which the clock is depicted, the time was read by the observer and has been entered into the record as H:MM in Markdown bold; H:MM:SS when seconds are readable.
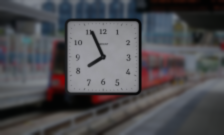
**7:56**
